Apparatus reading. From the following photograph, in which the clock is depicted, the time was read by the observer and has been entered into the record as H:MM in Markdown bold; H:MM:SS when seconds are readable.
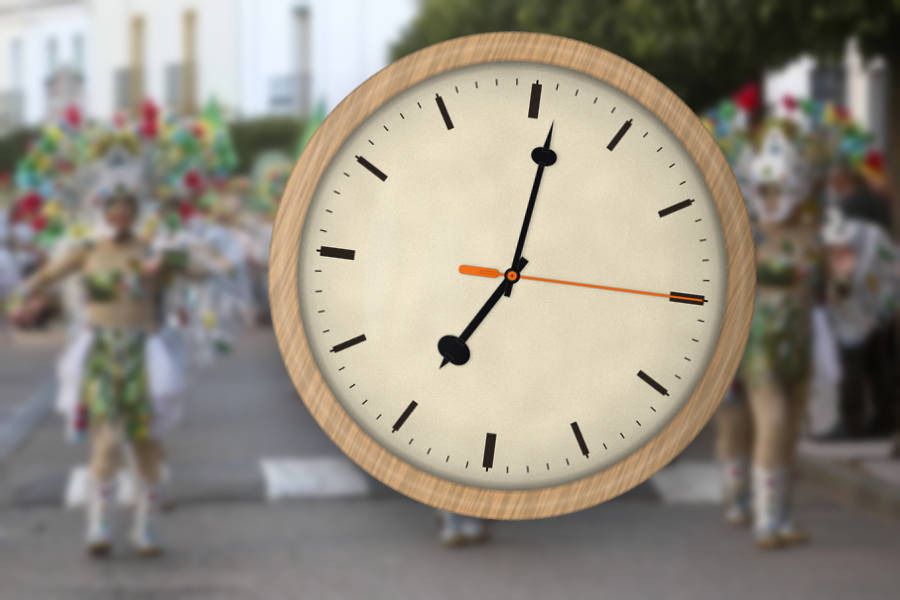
**7:01:15**
